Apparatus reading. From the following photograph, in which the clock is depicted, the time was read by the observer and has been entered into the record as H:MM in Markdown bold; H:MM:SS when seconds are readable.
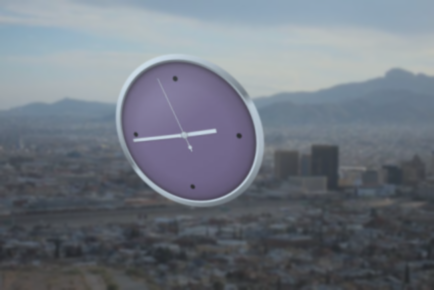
**2:43:57**
